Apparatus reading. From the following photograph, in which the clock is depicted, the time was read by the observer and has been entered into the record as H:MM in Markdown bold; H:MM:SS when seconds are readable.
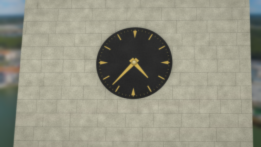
**4:37**
